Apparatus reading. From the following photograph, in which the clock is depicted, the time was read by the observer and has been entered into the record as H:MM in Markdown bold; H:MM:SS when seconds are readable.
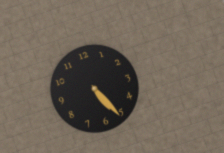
**5:26**
